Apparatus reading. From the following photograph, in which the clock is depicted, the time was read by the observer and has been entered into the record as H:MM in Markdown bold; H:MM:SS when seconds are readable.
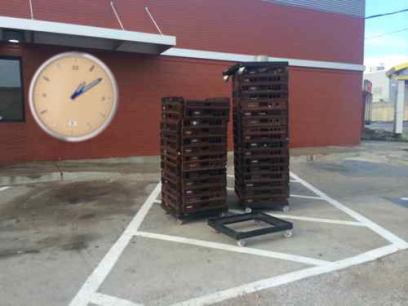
**1:09**
